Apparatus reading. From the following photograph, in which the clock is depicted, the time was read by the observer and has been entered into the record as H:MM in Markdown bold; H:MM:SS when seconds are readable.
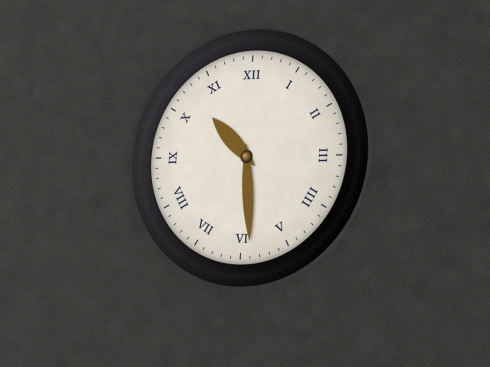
**10:29**
